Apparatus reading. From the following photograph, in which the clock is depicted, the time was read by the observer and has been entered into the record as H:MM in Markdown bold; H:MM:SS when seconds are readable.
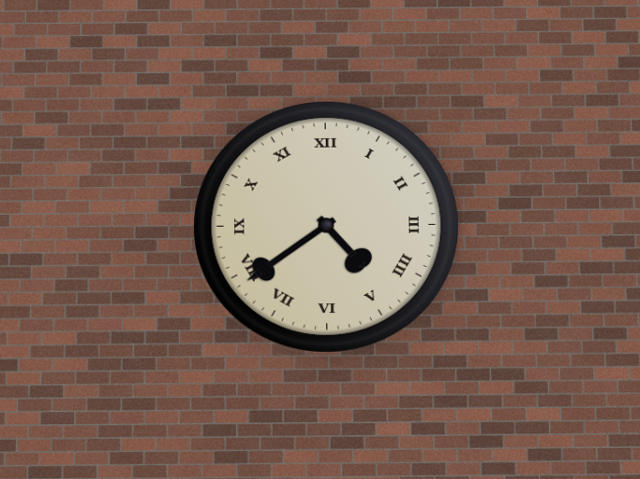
**4:39**
